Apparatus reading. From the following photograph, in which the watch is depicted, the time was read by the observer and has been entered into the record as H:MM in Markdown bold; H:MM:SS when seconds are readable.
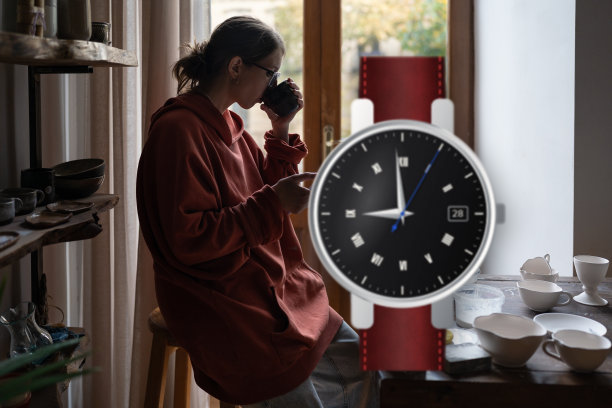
**8:59:05**
